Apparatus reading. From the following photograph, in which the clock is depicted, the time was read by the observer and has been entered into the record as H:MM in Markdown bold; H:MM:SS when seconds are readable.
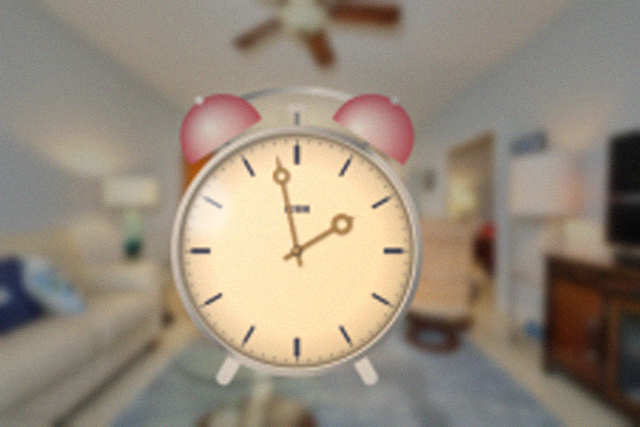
**1:58**
